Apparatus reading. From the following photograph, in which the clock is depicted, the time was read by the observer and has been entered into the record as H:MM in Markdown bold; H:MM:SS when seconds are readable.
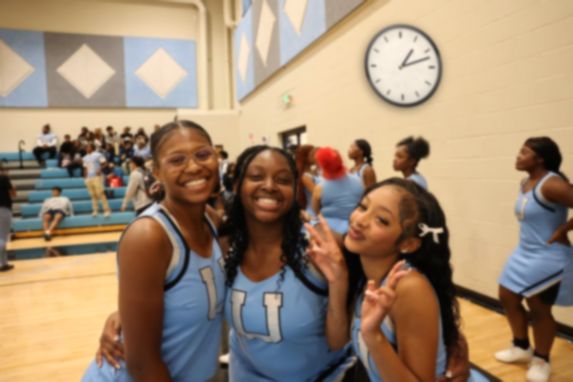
**1:12**
